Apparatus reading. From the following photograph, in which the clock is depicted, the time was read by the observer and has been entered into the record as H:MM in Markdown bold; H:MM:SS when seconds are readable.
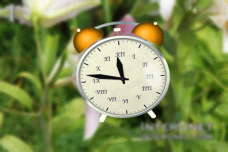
**11:47**
